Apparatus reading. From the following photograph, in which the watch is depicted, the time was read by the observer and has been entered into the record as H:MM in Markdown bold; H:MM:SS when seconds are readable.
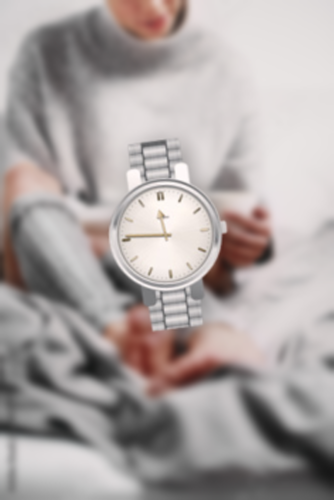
**11:46**
